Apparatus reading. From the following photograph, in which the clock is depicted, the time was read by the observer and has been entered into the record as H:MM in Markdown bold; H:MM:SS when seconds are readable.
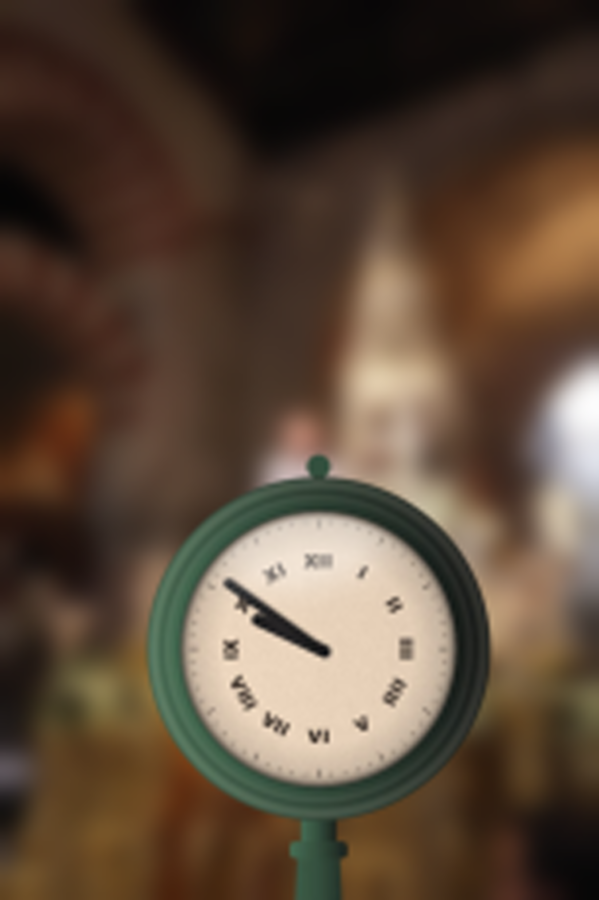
**9:51**
